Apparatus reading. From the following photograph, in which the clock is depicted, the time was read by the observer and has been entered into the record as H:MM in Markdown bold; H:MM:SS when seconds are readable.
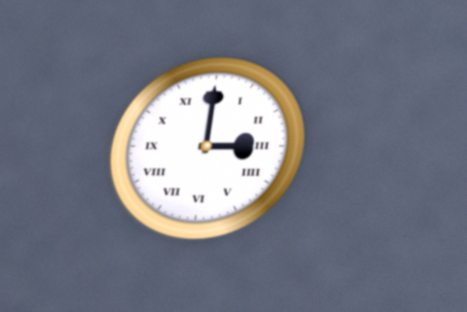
**3:00**
